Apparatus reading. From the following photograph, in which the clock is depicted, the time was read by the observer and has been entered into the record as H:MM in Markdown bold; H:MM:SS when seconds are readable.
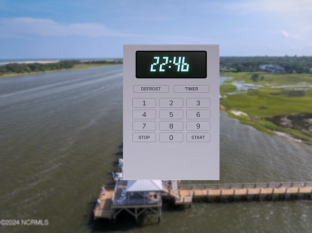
**22:46**
